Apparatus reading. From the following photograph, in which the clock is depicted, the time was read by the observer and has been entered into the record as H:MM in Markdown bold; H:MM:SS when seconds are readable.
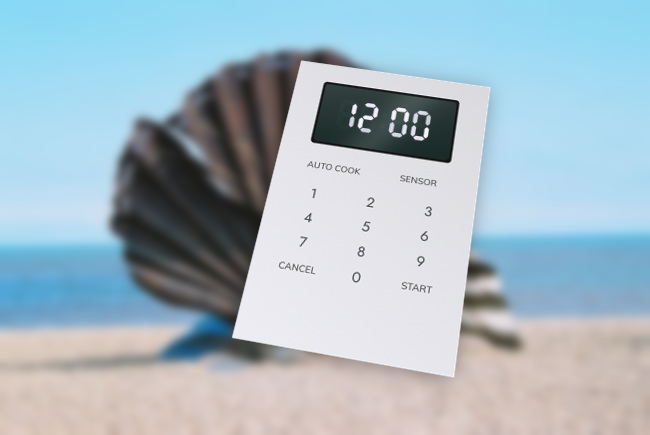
**12:00**
